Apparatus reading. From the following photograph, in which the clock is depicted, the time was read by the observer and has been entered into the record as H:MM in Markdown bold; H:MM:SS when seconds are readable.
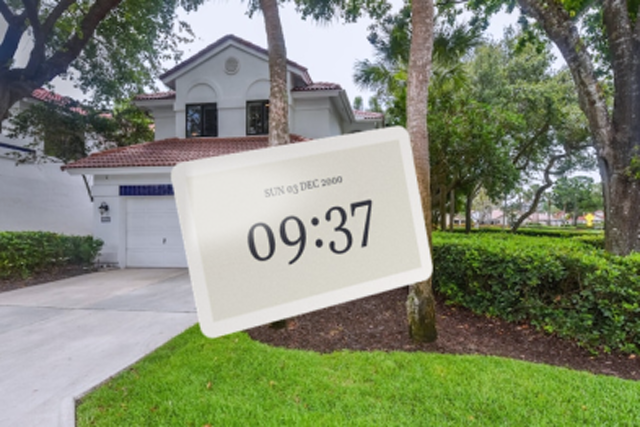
**9:37**
